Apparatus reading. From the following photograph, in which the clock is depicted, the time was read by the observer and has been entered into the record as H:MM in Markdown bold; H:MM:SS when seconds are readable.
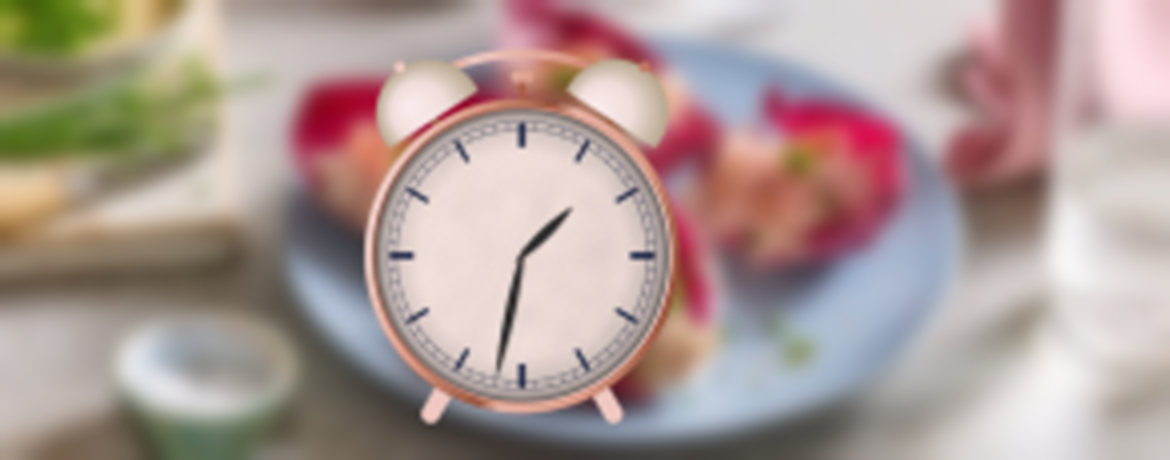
**1:32**
